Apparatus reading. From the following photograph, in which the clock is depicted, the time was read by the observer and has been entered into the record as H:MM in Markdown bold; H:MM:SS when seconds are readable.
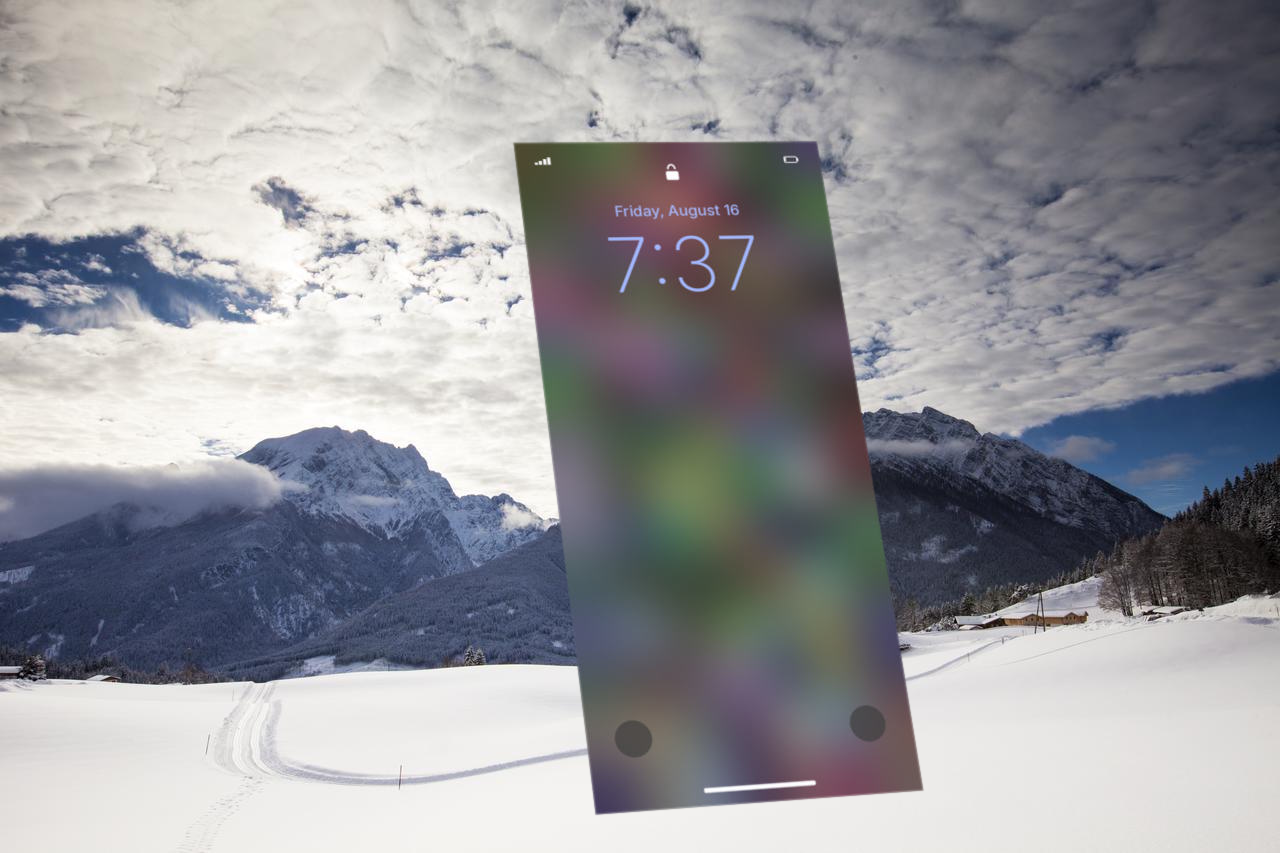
**7:37**
